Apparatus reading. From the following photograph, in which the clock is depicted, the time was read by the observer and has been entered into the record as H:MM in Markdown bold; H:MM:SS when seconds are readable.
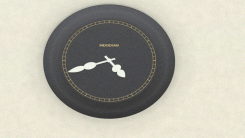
**4:42**
